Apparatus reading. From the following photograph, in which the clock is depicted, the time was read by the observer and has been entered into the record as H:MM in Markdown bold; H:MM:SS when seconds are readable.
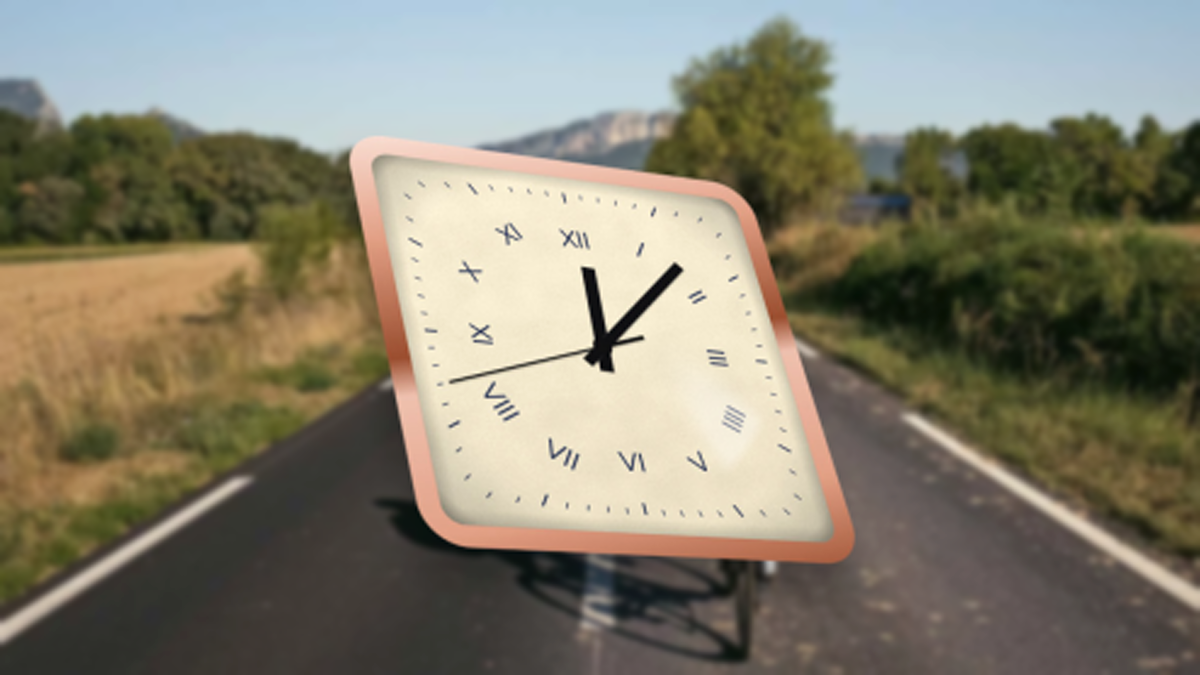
**12:07:42**
